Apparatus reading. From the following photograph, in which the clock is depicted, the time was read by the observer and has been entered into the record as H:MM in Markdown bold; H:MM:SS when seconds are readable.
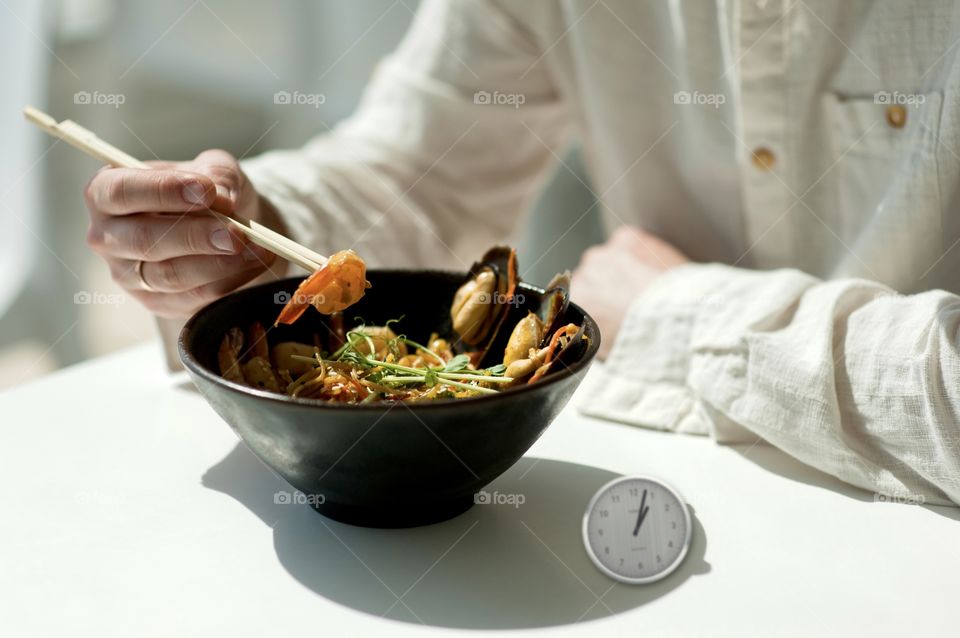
**1:03**
